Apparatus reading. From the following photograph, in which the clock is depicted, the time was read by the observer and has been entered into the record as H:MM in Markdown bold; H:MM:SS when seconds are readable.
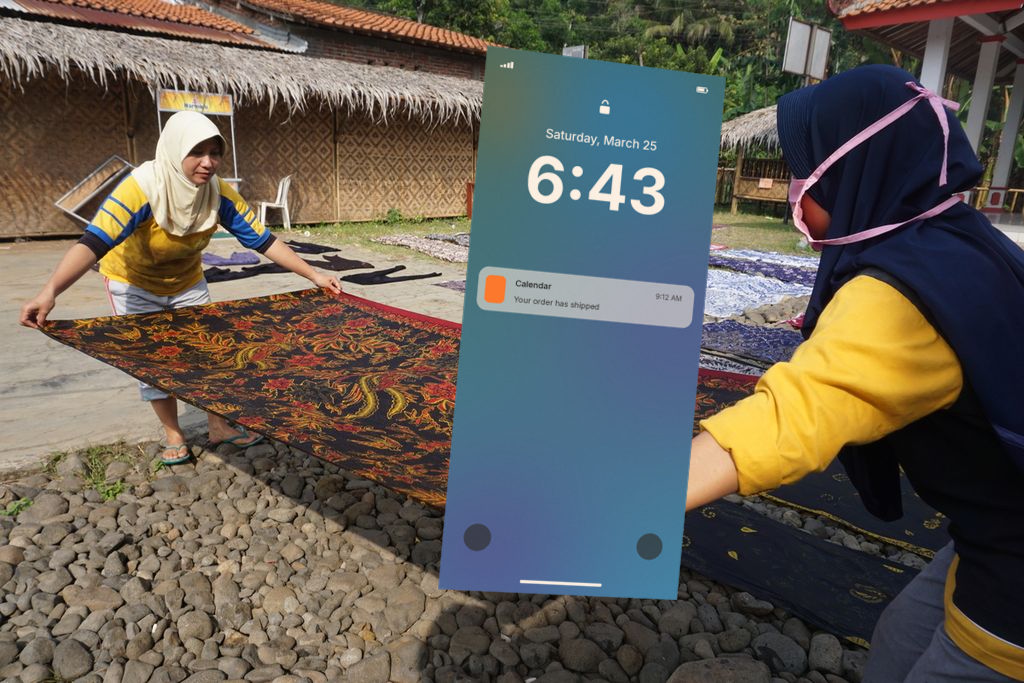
**6:43**
